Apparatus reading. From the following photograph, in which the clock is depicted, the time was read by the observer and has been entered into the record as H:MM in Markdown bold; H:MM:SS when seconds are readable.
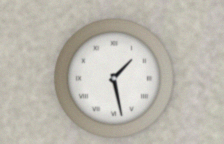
**1:28**
